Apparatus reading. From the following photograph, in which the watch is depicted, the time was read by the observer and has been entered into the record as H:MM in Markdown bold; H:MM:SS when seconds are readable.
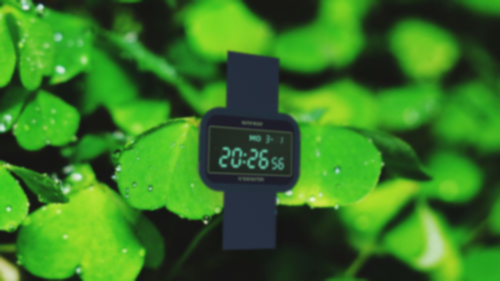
**20:26:56**
